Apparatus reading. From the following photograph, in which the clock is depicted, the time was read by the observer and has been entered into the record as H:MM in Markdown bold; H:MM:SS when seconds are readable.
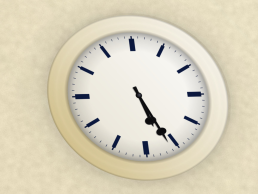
**5:26**
